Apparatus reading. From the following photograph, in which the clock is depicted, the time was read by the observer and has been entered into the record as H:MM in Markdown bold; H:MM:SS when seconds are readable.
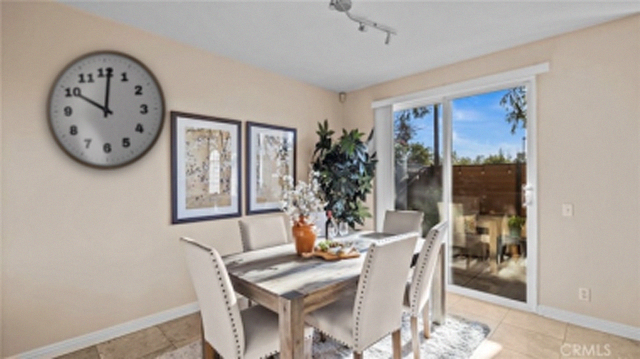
**10:01**
